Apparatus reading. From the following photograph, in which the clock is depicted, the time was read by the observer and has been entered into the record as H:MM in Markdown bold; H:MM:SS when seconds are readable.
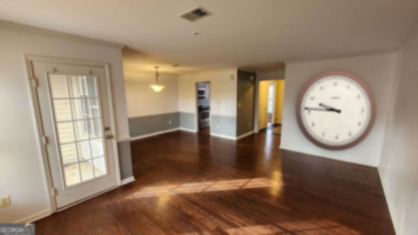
**9:46**
